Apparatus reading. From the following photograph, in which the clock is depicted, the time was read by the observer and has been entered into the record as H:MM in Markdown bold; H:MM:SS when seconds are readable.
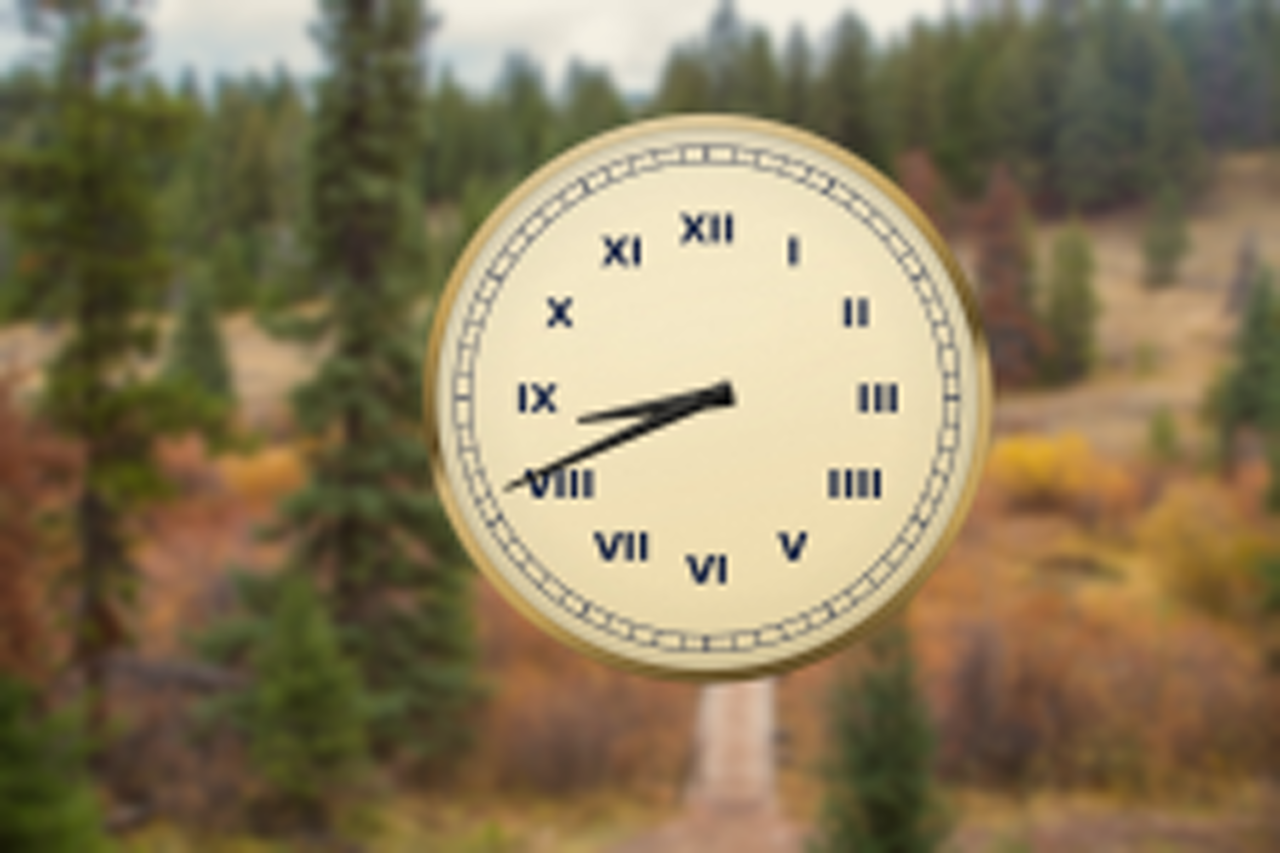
**8:41**
